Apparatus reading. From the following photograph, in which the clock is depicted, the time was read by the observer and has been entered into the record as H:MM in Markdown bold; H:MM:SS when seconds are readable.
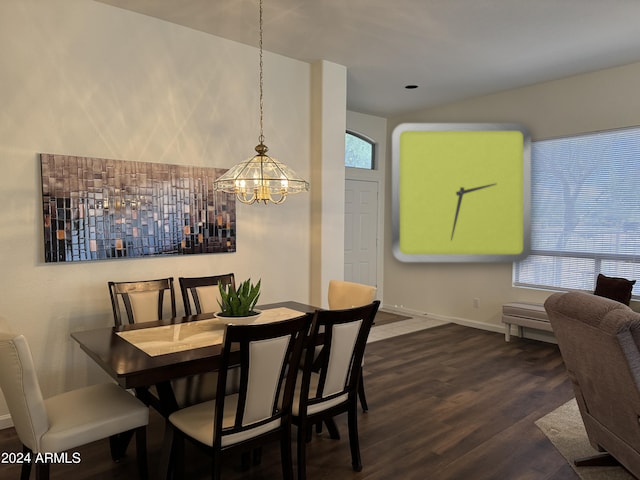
**2:32**
